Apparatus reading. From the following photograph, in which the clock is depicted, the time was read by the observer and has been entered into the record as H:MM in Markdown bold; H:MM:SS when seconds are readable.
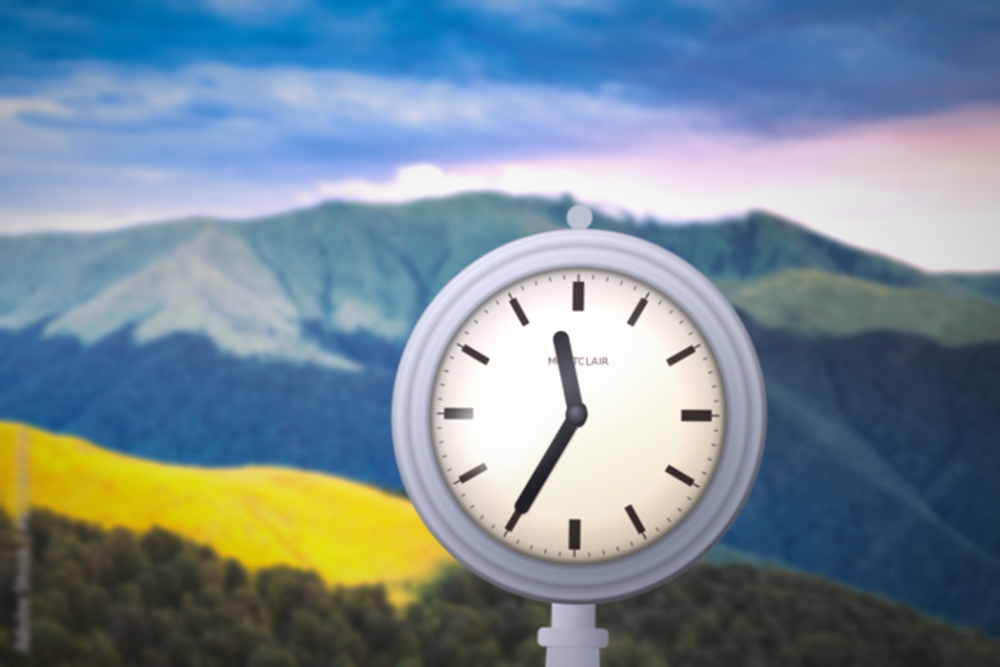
**11:35**
